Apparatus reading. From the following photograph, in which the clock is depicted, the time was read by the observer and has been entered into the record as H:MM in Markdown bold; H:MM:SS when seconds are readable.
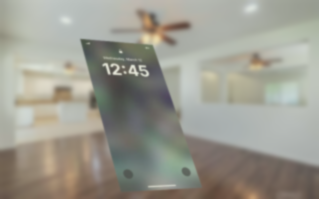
**12:45**
